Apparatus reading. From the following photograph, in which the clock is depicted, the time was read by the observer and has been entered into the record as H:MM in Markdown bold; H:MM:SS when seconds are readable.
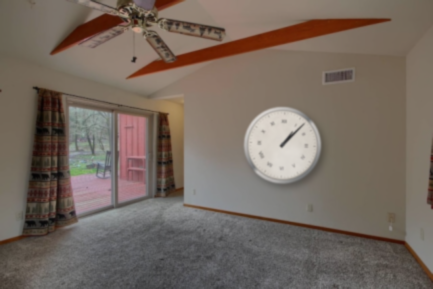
**1:07**
